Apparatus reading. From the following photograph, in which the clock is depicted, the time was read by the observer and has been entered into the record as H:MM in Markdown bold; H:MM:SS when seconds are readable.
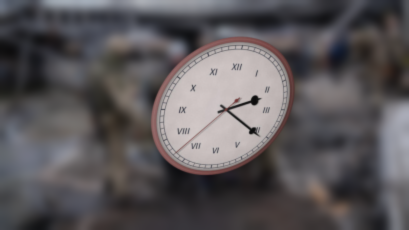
**2:20:37**
